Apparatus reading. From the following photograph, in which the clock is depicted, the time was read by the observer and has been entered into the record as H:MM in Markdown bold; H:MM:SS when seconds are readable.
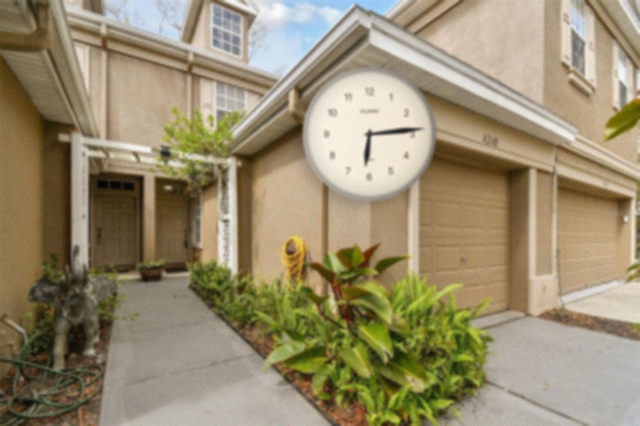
**6:14**
